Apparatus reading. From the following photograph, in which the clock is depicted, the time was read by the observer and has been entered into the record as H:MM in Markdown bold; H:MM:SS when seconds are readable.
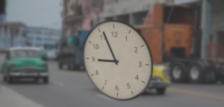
**8:56**
